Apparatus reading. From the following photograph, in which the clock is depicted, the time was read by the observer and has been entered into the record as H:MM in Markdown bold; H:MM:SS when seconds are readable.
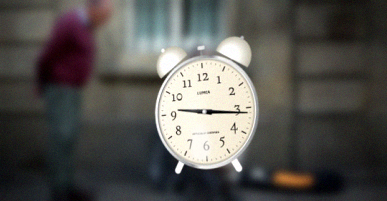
**9:16**
